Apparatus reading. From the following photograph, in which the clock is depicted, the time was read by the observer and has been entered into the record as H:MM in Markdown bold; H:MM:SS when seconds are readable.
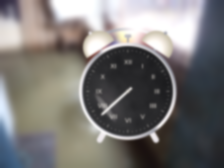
**7:38**
